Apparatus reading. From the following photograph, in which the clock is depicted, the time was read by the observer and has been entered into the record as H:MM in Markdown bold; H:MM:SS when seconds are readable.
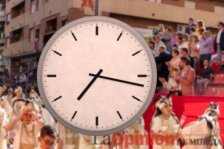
**7:17**
